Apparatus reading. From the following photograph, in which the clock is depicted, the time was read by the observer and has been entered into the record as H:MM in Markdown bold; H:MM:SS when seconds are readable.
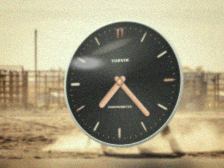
**7:23**
